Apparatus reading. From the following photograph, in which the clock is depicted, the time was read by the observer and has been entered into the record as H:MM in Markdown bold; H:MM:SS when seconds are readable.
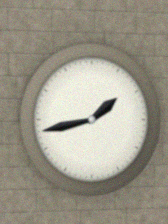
**1:43**
